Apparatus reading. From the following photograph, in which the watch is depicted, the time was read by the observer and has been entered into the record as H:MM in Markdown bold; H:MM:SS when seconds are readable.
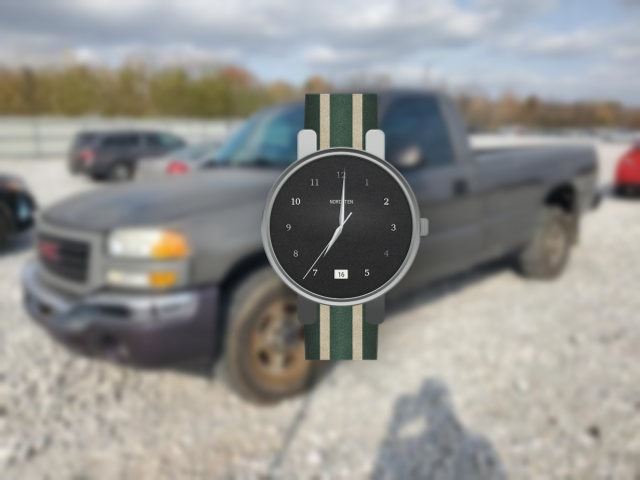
**7:00:36**
